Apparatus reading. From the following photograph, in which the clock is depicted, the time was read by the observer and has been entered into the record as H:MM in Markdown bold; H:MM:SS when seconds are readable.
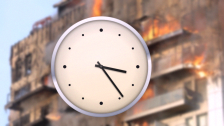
**3:24**
